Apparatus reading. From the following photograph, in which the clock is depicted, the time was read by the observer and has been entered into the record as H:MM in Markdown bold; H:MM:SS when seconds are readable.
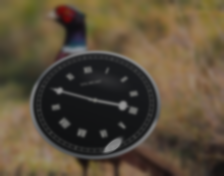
**3:50**
